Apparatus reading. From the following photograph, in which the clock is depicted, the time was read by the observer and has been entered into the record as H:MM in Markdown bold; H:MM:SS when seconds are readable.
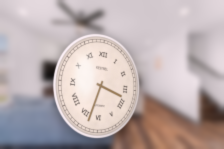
**3:33**
